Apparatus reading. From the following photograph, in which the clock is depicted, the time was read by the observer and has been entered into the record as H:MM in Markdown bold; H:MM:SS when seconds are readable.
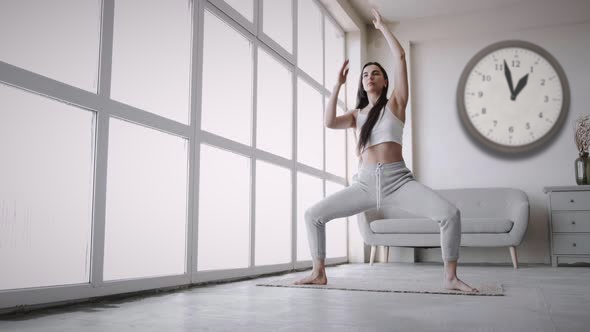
**12:57**
